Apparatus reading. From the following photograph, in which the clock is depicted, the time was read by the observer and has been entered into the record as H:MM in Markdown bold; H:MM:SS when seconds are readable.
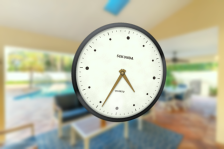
**4:34**
